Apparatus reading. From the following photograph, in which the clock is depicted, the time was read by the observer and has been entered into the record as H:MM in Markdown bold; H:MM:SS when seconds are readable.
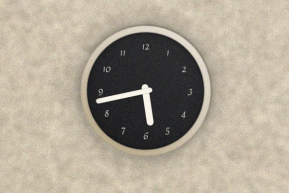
**5:43**
